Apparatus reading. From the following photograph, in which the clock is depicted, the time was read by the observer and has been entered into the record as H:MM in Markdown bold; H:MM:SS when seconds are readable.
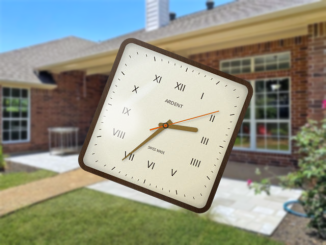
**2:35:09**
